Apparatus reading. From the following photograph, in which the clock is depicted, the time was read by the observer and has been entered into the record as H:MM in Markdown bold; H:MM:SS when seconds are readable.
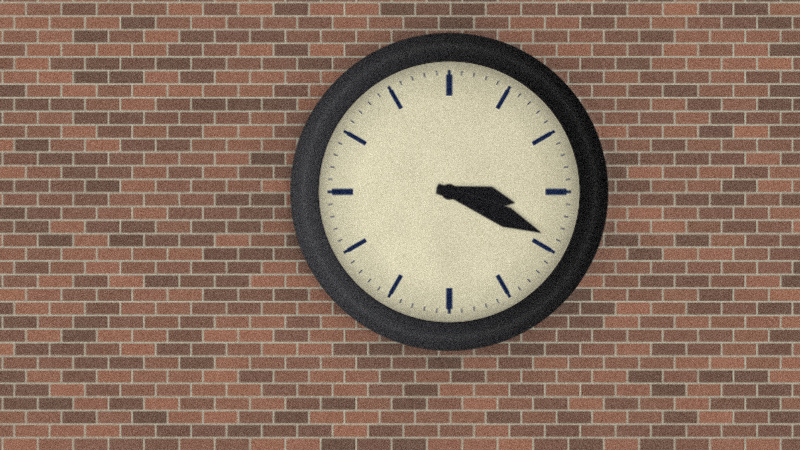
**3:19**
